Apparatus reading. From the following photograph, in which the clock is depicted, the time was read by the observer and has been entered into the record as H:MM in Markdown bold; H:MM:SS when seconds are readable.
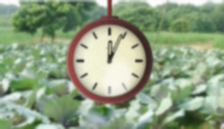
**12:04**
